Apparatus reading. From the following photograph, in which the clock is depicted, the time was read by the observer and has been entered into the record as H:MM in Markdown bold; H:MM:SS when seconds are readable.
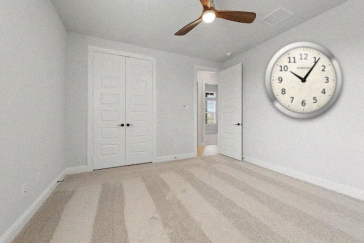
**10:06**
